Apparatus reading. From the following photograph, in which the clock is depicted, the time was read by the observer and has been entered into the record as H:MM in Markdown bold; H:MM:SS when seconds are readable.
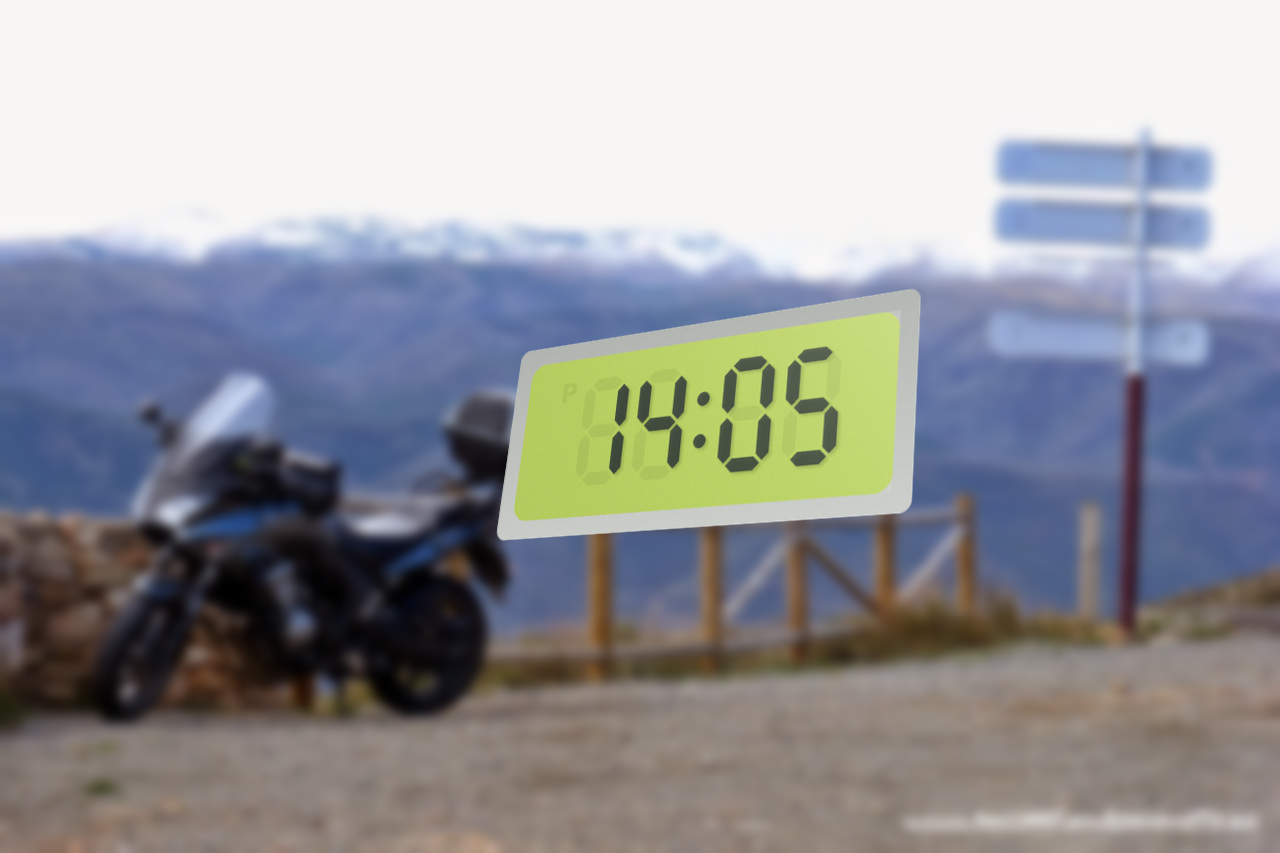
**14:05**
